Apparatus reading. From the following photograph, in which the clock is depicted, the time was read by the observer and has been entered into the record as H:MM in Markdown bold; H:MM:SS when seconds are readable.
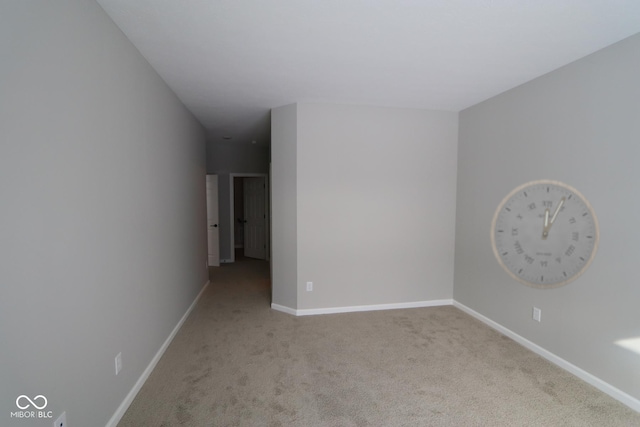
**12:04**
